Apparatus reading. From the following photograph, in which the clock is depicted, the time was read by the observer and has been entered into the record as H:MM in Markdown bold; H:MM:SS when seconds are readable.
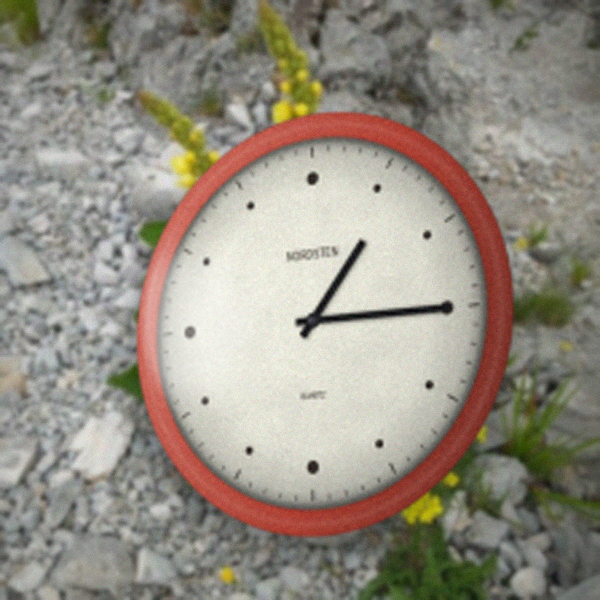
**1:15**
